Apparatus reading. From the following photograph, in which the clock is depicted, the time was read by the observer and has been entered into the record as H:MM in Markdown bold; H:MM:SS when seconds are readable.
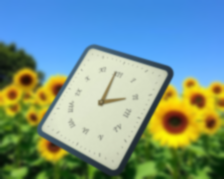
**1:59**
